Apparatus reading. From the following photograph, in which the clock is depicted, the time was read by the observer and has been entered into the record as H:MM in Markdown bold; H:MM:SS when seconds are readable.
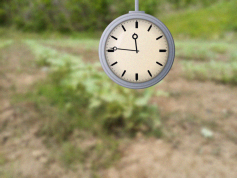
**11:46**
